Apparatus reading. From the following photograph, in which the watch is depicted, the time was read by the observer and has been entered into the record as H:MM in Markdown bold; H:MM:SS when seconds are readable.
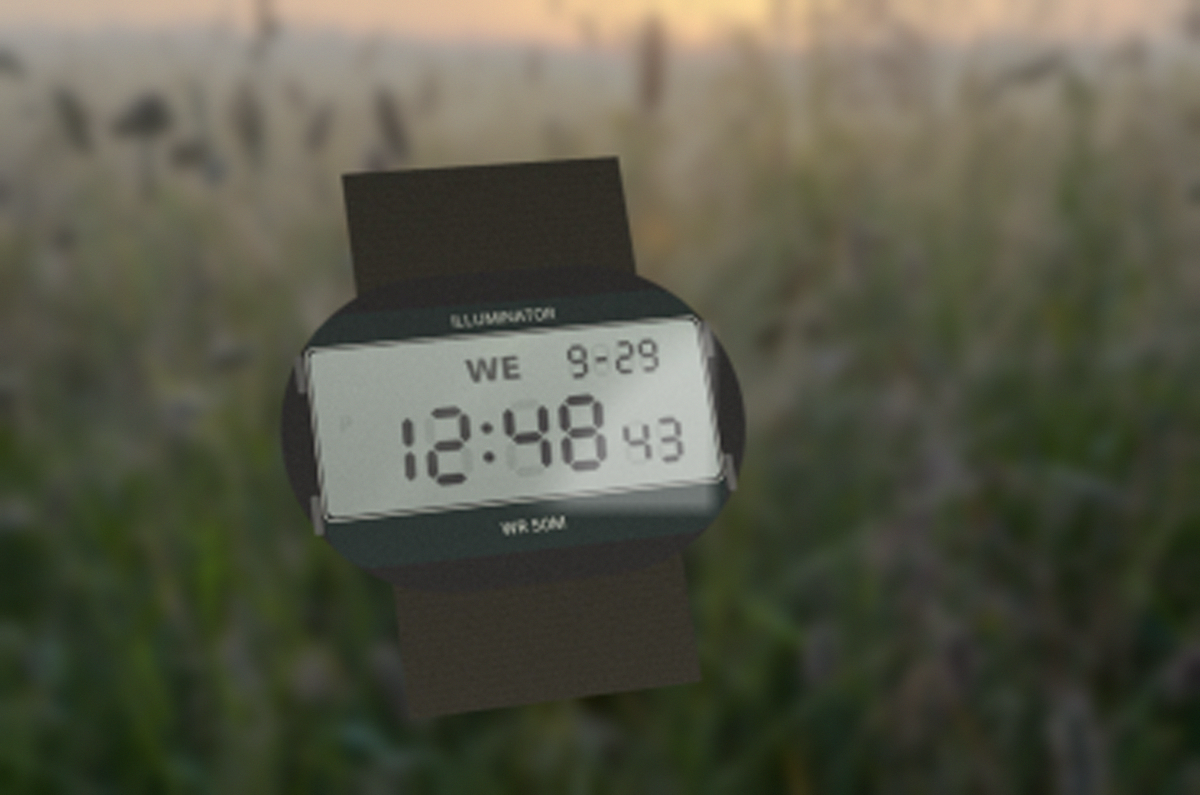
**12:48:43**
